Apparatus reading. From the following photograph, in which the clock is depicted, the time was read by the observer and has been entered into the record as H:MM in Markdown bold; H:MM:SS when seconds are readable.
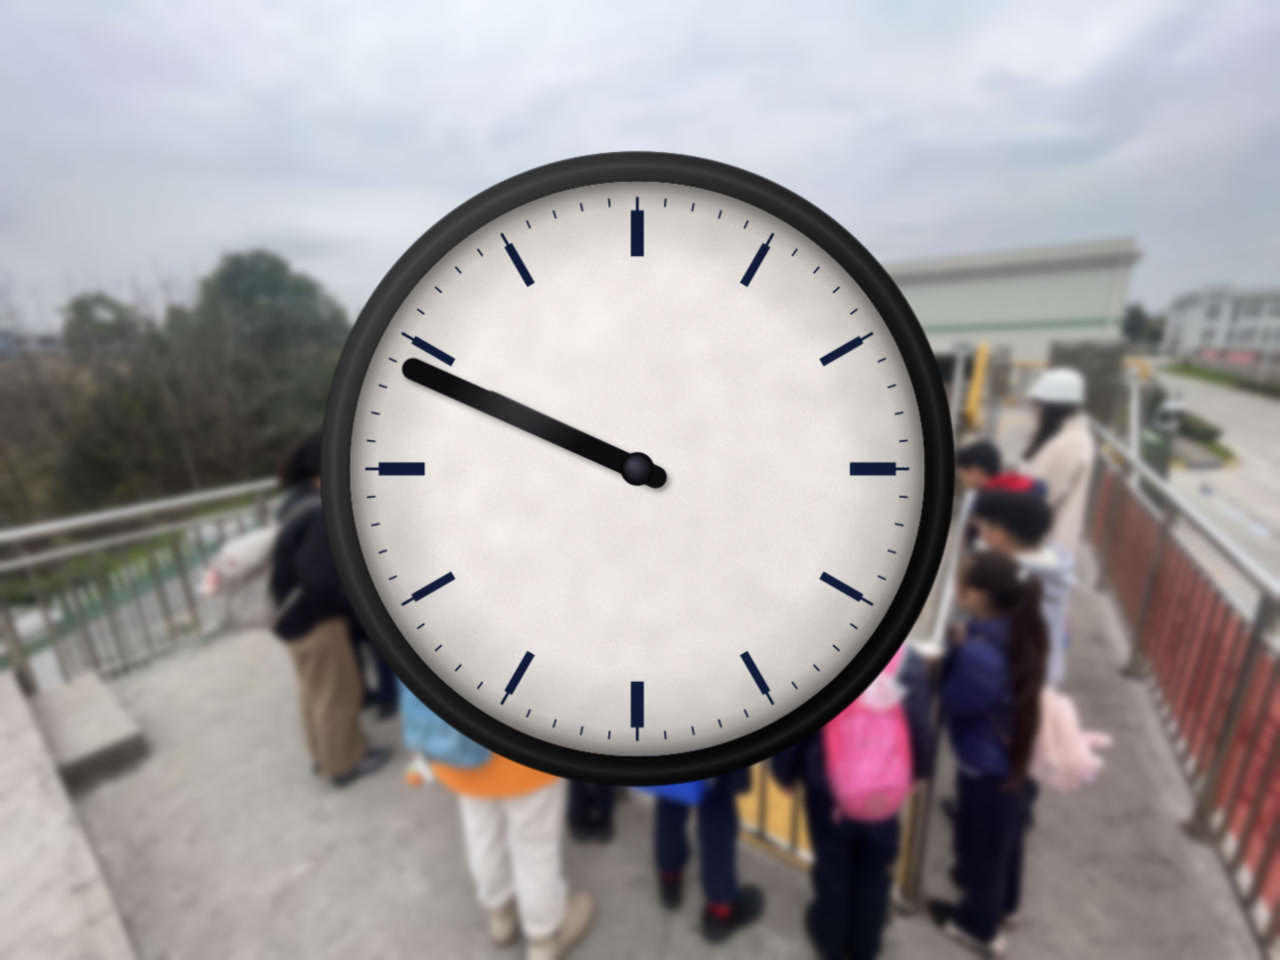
**9:49**
